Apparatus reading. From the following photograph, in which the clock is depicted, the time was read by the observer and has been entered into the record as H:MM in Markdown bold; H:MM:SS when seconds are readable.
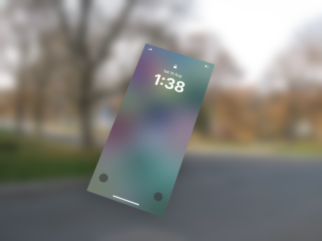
**1:38**
